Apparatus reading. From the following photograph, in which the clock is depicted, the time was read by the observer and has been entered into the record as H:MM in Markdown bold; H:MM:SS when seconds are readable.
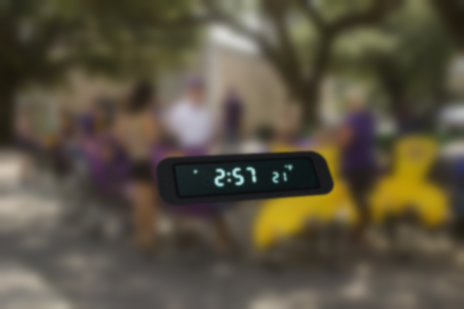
**2:57**
